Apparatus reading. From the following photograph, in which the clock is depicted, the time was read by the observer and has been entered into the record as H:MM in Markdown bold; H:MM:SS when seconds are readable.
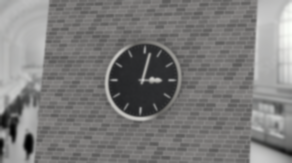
**3:02**
